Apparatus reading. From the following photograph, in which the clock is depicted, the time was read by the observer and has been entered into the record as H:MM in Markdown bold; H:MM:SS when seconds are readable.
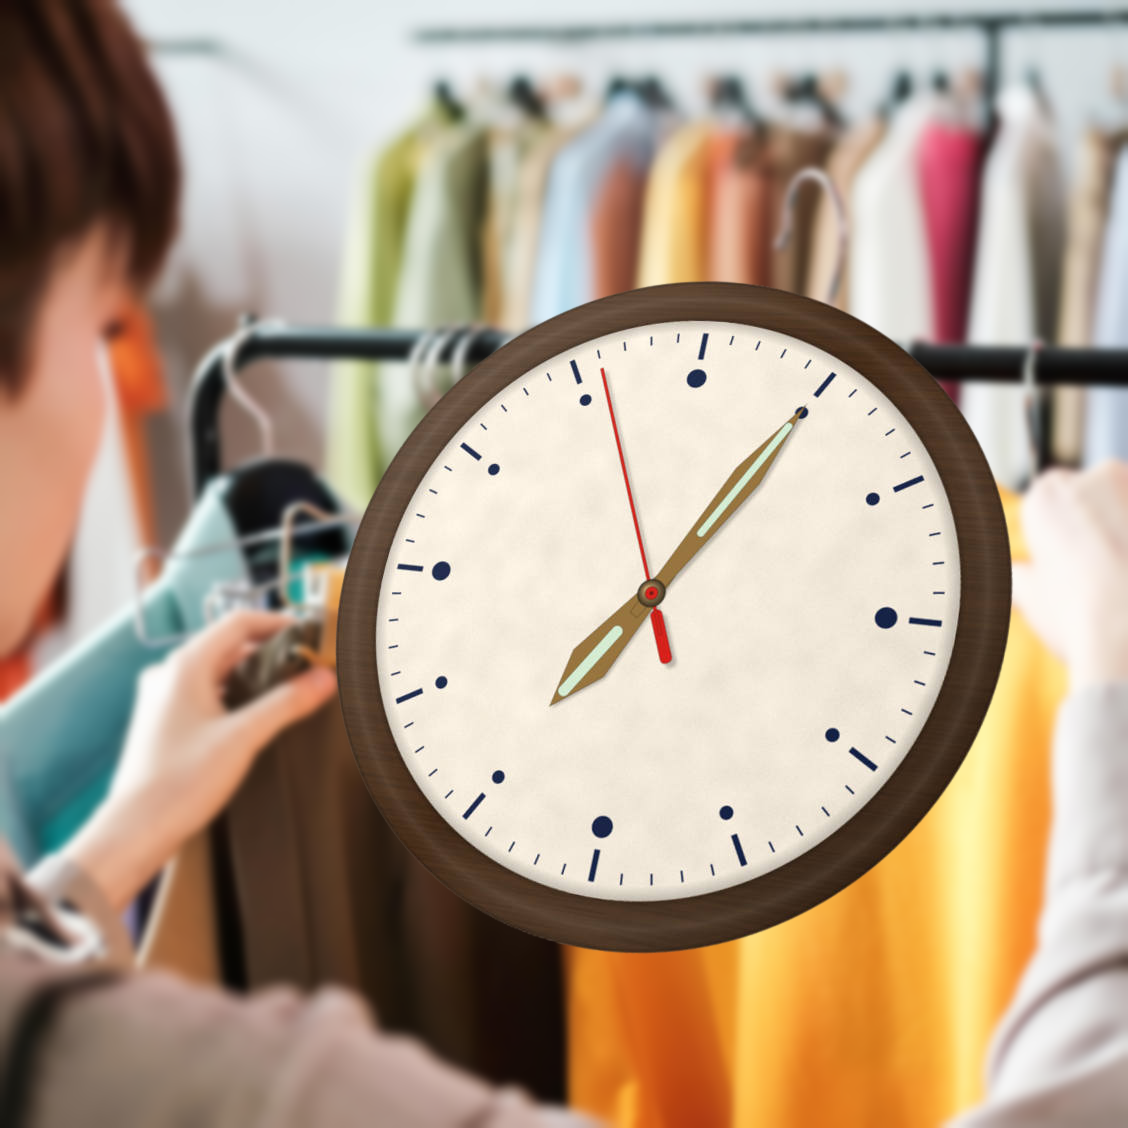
**7:04:56**
